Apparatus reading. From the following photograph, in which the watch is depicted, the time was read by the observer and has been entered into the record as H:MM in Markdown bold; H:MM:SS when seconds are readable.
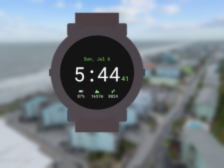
**5:44**
